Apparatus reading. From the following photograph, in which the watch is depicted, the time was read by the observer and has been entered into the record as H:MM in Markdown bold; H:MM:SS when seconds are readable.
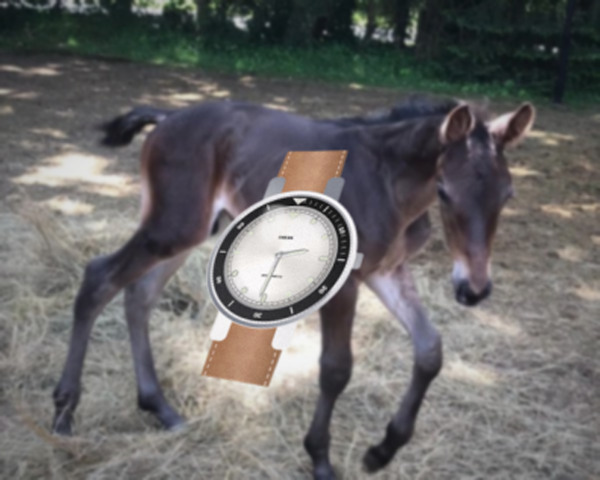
**2:31**
